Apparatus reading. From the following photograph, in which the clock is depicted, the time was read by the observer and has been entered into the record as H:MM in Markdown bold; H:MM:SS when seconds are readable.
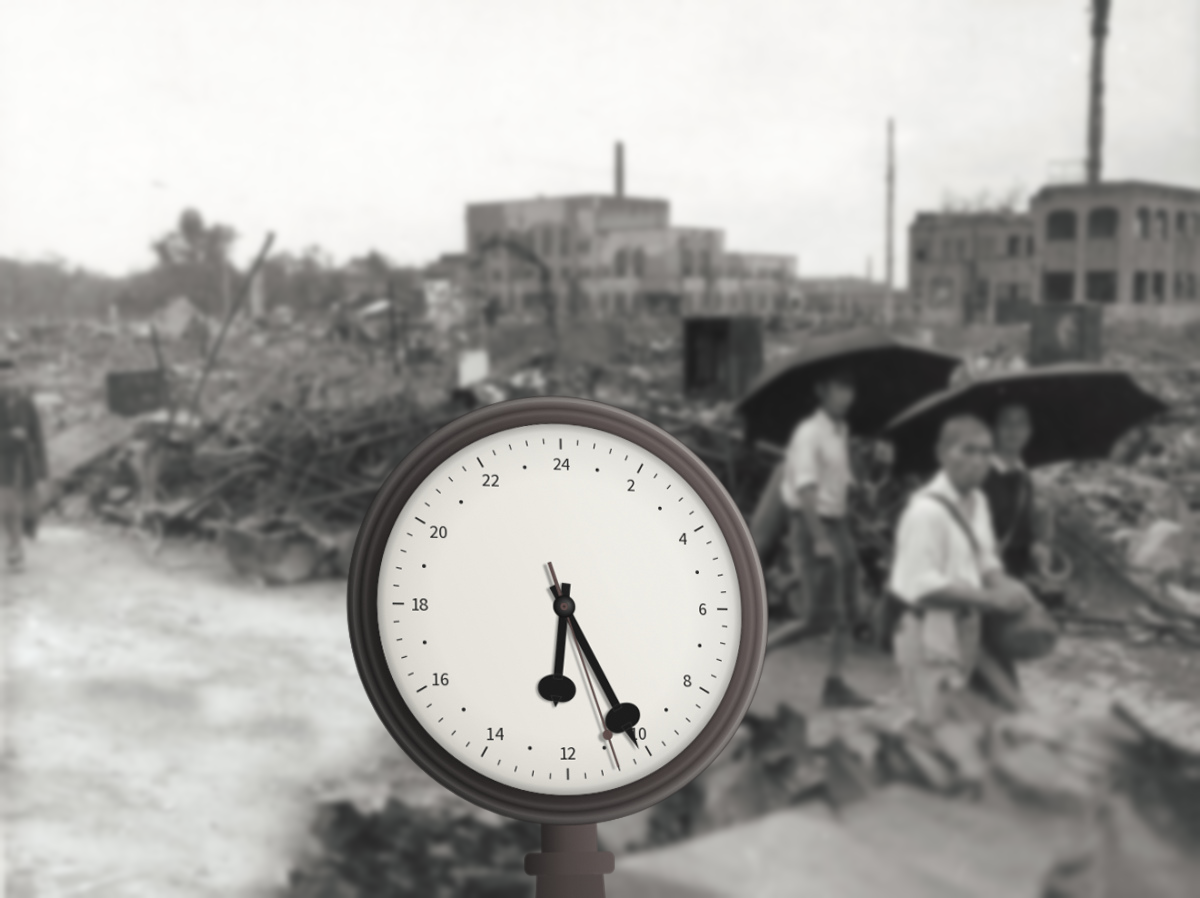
**12:25:27**
